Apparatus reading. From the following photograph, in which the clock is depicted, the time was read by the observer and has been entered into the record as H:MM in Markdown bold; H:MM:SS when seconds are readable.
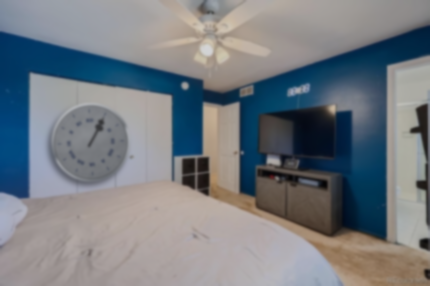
**1:05**
